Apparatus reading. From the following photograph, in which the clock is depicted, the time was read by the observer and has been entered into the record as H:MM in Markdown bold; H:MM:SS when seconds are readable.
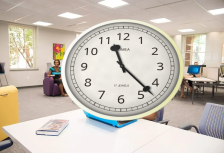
**11:23**
